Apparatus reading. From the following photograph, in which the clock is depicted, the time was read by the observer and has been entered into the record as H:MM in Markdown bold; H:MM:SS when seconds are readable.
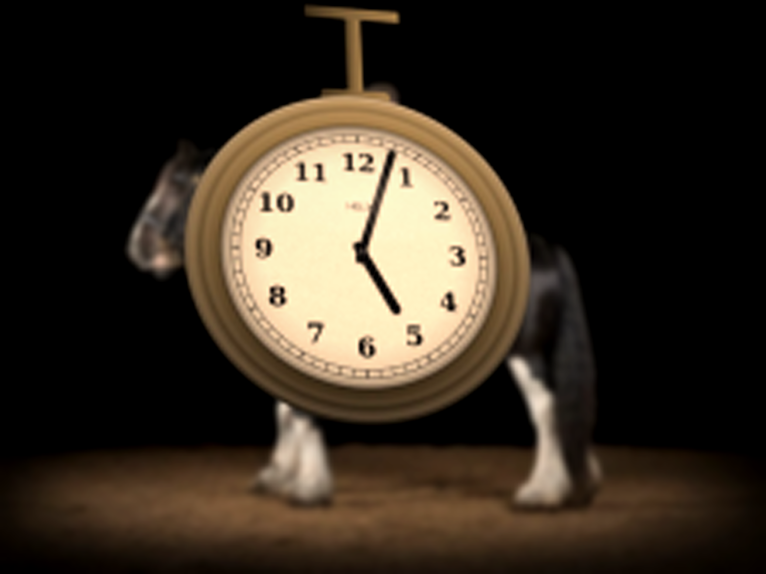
**5:03**
